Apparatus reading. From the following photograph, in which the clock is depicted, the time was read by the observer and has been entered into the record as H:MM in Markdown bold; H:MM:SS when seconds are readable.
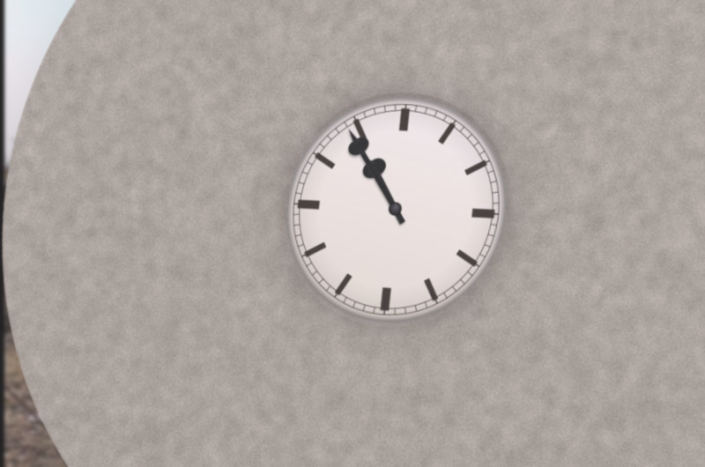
**10:54**
